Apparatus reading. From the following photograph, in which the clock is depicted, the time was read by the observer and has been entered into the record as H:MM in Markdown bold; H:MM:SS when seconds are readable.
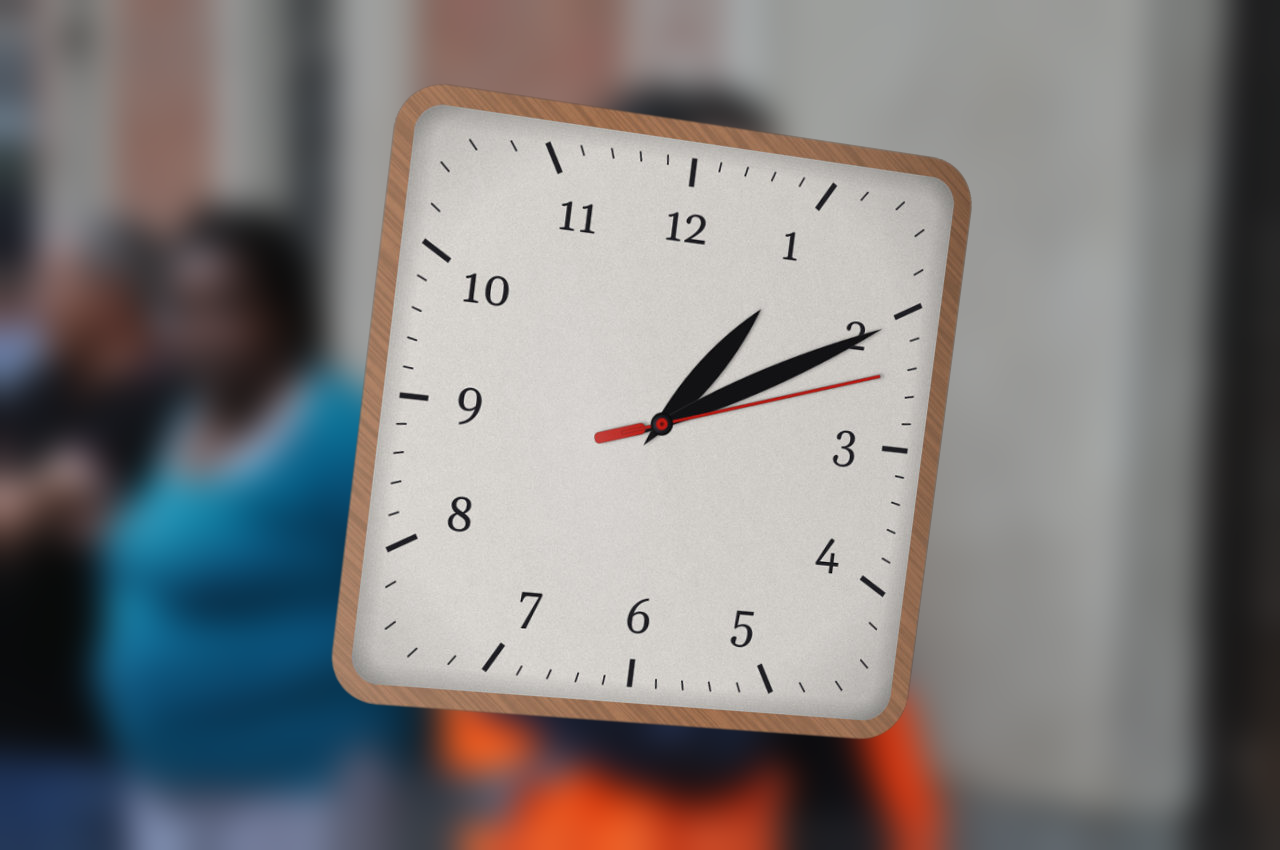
**1:10:12**
